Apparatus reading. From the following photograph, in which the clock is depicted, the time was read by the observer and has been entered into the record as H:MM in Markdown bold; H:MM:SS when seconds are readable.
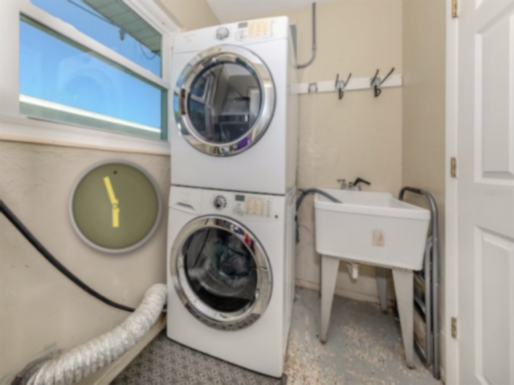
**5:57**
